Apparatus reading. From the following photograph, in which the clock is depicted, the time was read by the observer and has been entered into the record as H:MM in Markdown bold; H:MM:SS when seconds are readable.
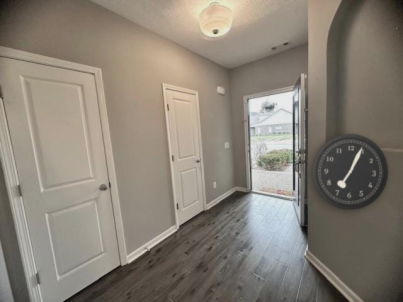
**7:04**
